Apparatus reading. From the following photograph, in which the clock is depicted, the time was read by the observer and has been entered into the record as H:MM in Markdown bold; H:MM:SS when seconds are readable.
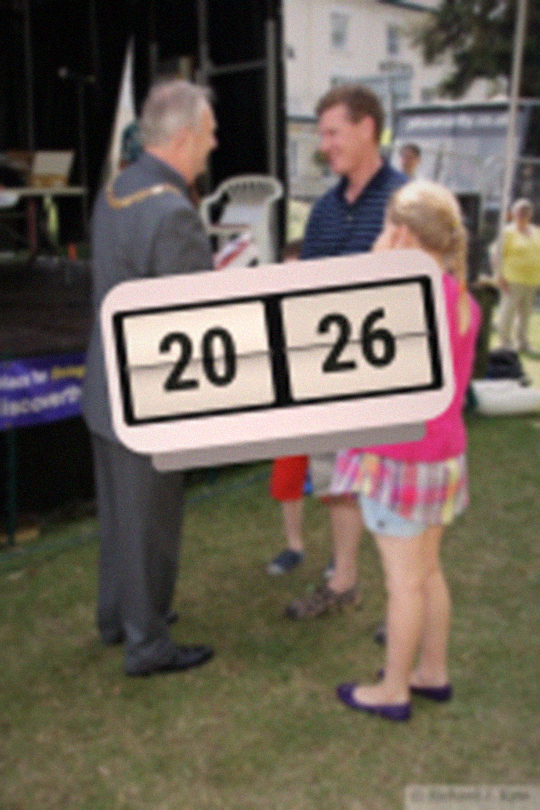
**20:26**
